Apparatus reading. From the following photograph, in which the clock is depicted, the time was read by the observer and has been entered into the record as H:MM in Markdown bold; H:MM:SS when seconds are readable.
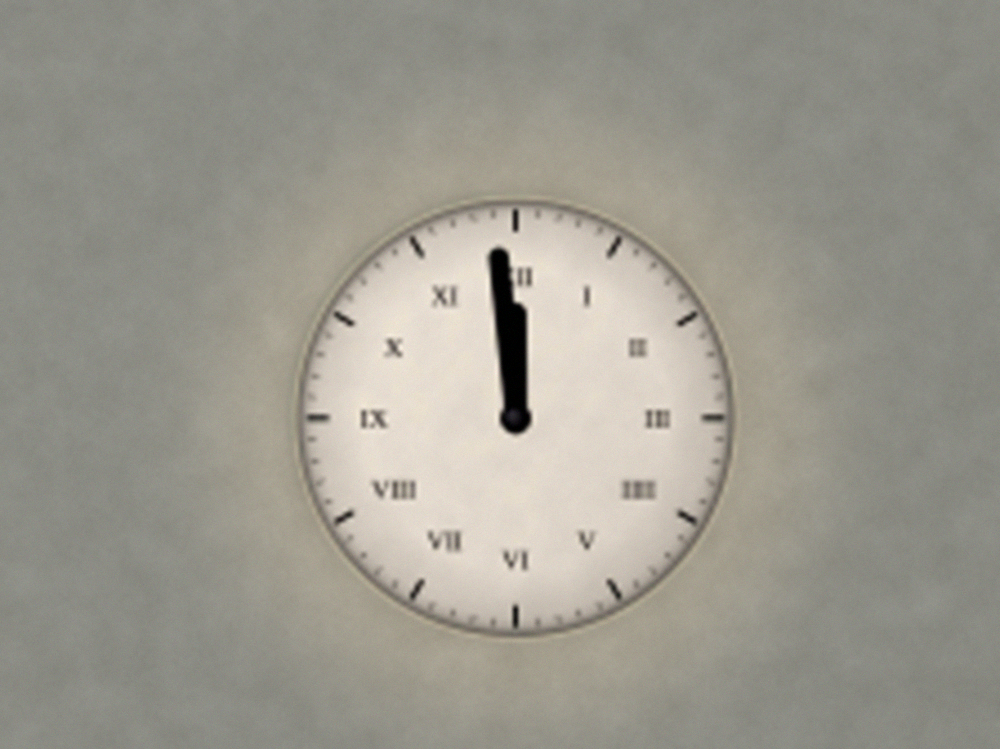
**11:59**
